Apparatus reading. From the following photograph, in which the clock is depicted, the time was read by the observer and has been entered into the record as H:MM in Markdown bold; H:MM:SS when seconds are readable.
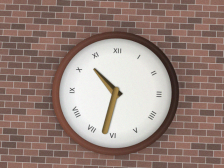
**10:32**
